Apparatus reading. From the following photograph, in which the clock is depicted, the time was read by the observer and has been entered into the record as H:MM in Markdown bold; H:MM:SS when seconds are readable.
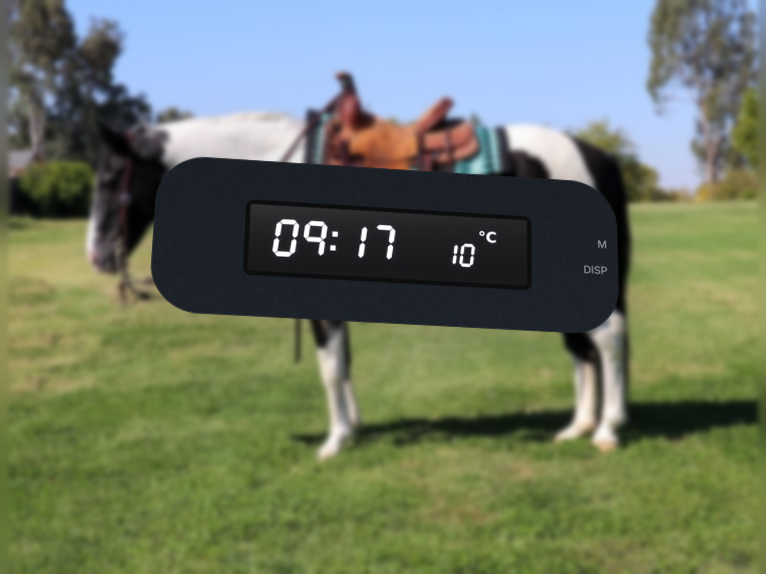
**9:17**
